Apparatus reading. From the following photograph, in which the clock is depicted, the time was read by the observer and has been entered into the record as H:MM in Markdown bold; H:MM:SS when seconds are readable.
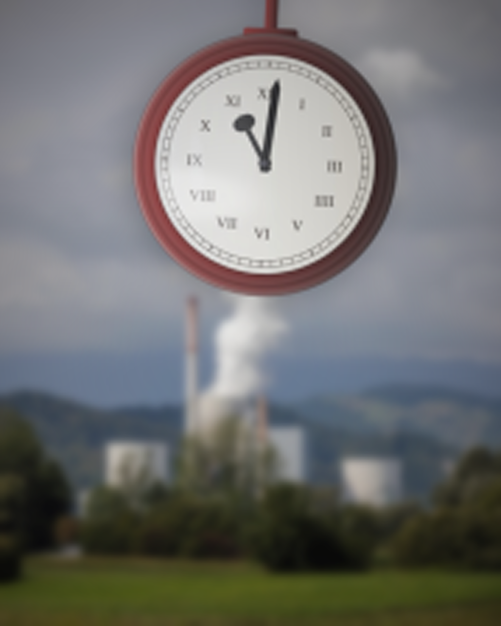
**11:01**
